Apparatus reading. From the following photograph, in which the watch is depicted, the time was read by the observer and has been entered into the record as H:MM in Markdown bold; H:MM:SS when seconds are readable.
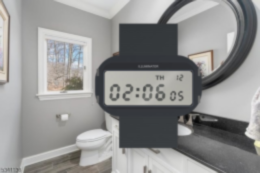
**2:06:05**
